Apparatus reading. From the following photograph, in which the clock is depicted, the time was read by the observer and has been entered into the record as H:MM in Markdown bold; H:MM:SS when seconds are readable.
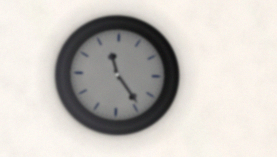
**11:24**
